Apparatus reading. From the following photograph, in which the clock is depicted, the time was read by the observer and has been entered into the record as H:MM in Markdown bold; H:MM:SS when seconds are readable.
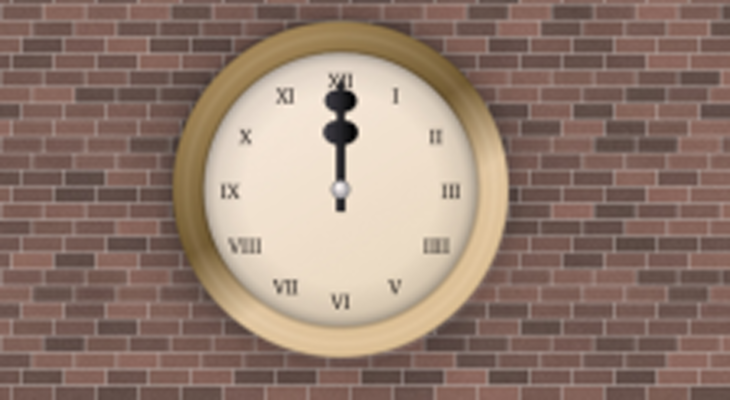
**12:00**
